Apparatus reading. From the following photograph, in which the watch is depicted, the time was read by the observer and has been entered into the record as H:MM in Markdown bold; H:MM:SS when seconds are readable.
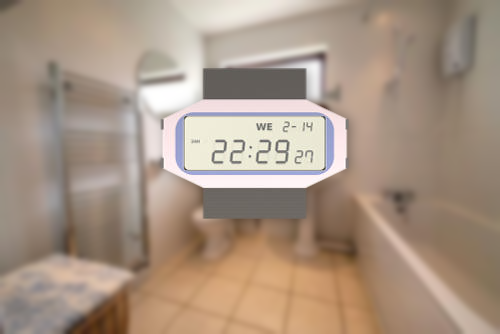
**22:29:27**
